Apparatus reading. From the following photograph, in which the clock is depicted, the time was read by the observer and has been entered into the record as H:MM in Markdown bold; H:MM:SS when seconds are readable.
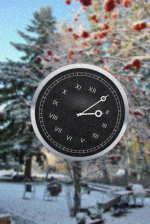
**2:05**
